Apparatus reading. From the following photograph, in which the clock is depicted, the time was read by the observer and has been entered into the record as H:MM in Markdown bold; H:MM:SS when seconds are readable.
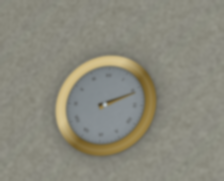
**2:11**
